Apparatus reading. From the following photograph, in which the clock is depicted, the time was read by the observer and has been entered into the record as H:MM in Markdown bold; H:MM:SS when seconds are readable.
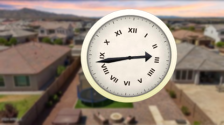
**2:43**
